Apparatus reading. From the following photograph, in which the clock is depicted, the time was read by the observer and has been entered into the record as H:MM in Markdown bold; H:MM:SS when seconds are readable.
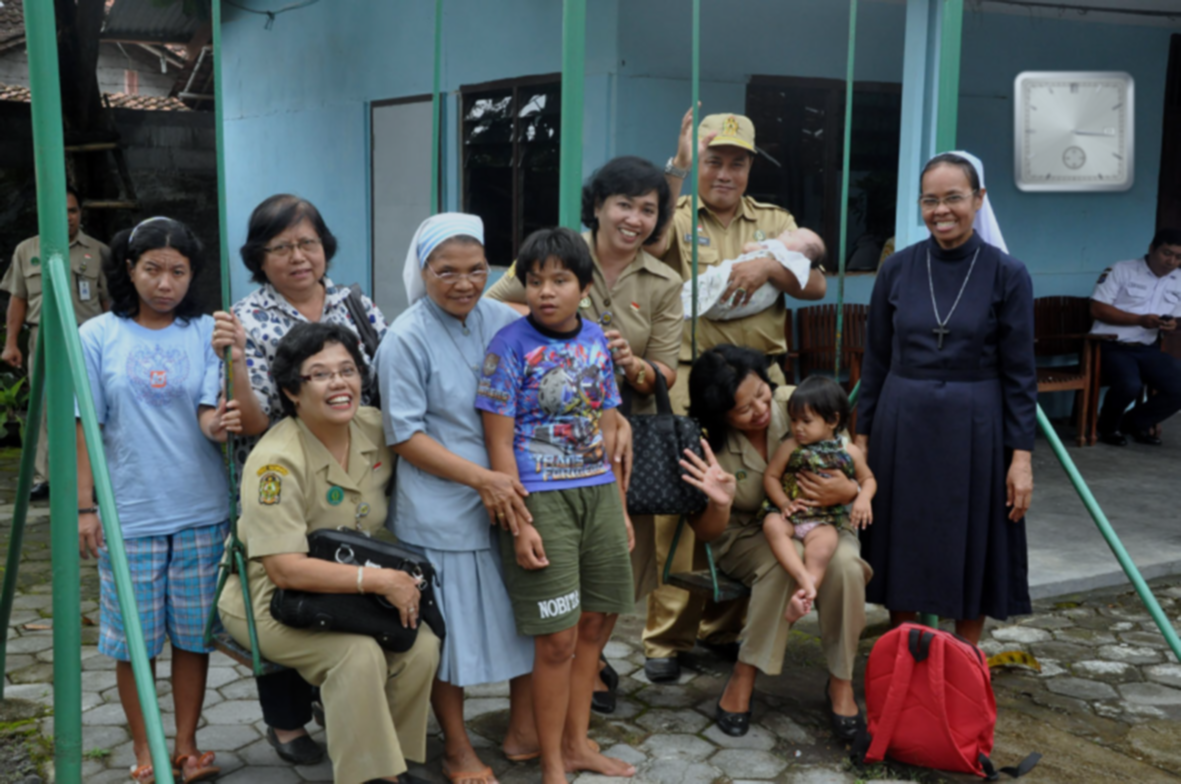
**3:16**
